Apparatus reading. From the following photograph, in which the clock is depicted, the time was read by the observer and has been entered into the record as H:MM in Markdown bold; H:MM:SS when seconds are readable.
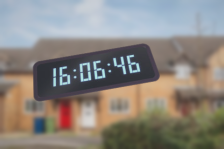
**16:06:46**
